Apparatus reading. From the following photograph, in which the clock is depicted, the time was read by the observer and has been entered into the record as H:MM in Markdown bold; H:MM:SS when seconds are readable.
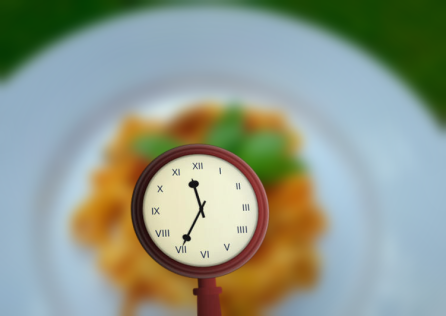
**11:35**
